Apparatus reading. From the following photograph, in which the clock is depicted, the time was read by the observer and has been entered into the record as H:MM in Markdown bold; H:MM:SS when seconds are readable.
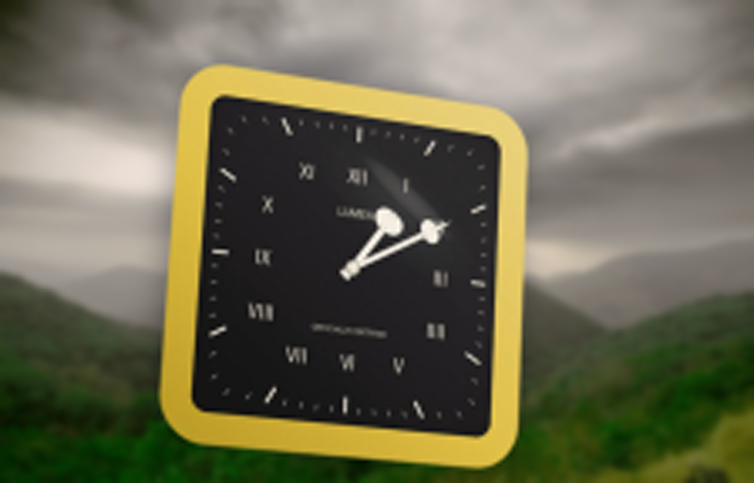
**1:10**
